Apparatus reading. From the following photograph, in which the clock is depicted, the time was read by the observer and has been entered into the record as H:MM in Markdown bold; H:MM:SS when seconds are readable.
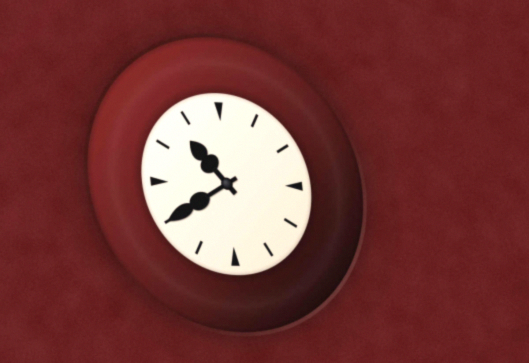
**10:40**
